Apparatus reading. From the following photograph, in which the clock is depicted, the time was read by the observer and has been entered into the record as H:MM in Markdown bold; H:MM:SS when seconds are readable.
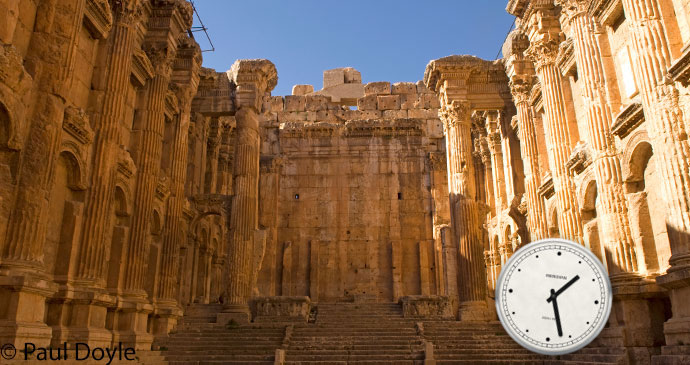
**1:27**
